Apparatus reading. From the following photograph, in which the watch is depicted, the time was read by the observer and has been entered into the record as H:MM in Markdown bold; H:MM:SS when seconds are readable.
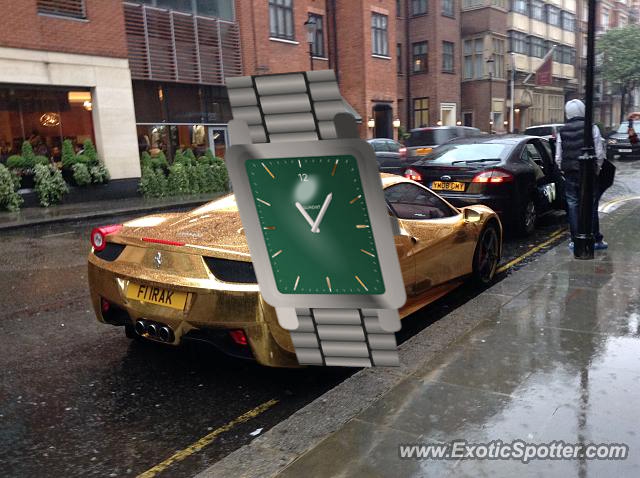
**11:06**
